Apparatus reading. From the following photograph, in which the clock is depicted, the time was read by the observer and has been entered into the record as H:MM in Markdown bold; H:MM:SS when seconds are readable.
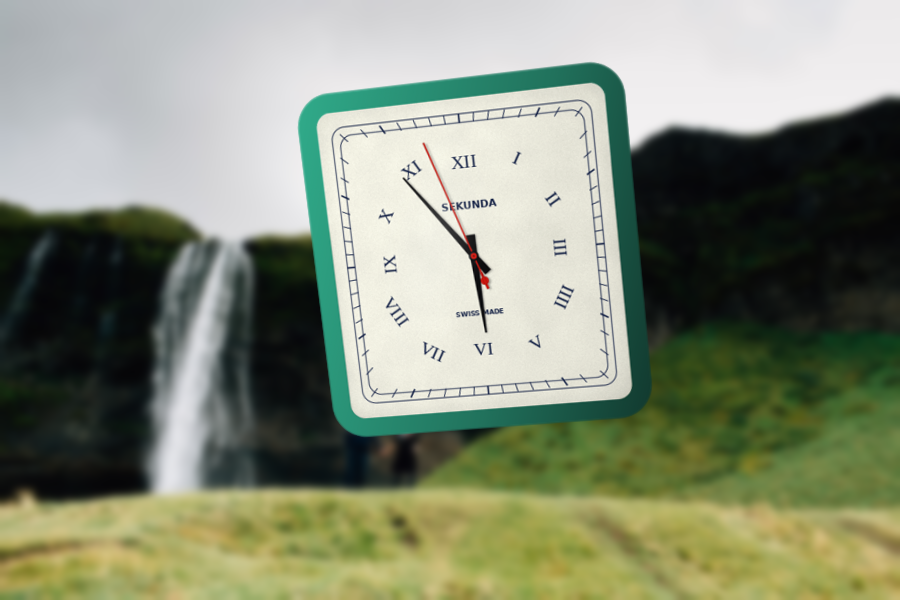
**5:53:57**
